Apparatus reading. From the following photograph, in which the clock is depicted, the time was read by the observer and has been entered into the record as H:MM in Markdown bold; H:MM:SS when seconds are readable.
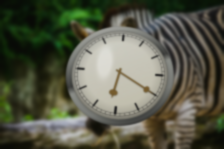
**6:20**
